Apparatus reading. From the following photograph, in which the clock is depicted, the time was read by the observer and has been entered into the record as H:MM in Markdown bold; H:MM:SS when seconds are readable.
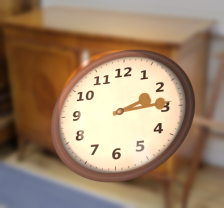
**2:14**
